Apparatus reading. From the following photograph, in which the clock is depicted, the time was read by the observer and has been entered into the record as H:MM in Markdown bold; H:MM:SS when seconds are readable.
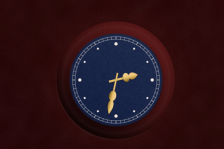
**2:32**
